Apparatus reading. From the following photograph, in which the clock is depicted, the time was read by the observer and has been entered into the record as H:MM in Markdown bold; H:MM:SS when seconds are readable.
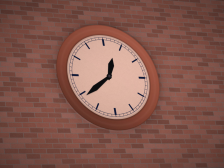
**12:39**
